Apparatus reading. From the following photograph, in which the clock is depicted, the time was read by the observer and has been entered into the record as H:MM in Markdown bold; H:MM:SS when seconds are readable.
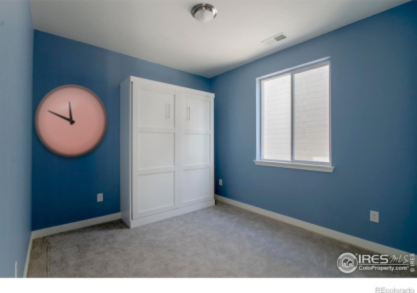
**11:49**
